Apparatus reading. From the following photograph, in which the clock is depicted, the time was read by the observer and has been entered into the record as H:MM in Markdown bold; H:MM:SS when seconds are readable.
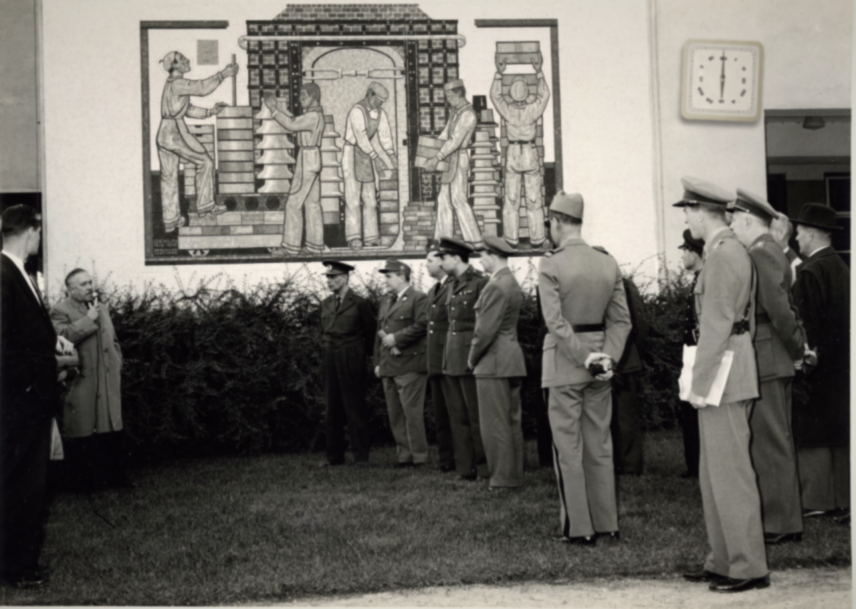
**6:00**
